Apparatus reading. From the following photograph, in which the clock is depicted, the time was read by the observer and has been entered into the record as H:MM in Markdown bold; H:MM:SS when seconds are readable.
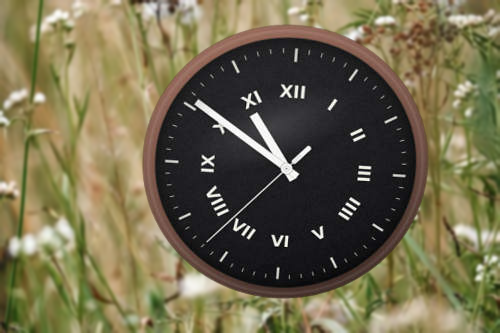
**10:50:37**
